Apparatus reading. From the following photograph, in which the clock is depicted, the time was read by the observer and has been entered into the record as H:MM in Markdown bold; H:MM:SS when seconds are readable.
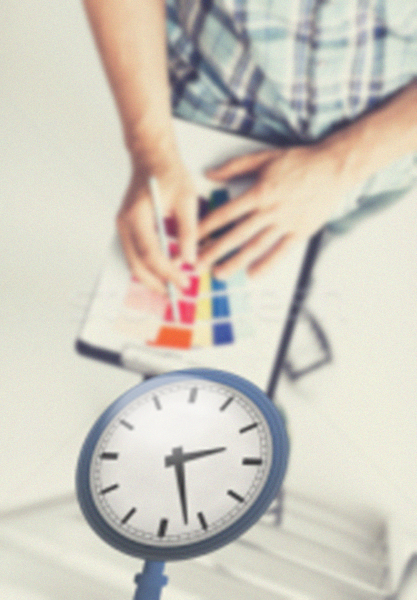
**2:27**
